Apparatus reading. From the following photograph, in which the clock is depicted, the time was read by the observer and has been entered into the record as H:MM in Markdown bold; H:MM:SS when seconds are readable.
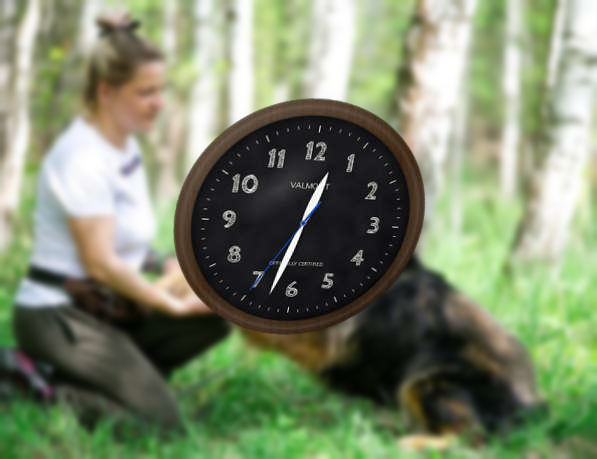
**12:32:35**
